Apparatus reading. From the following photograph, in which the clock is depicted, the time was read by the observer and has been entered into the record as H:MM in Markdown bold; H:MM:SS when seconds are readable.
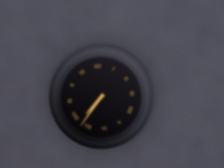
**7:37**
